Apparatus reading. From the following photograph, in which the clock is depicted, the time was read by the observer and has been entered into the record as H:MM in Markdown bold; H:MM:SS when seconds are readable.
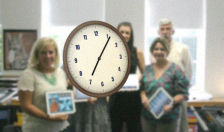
**7:06**
